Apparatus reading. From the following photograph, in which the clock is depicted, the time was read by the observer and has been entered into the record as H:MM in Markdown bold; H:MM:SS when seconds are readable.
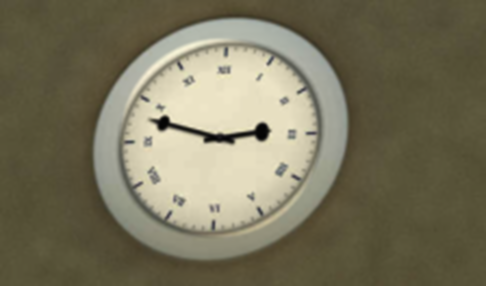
**2:48**
